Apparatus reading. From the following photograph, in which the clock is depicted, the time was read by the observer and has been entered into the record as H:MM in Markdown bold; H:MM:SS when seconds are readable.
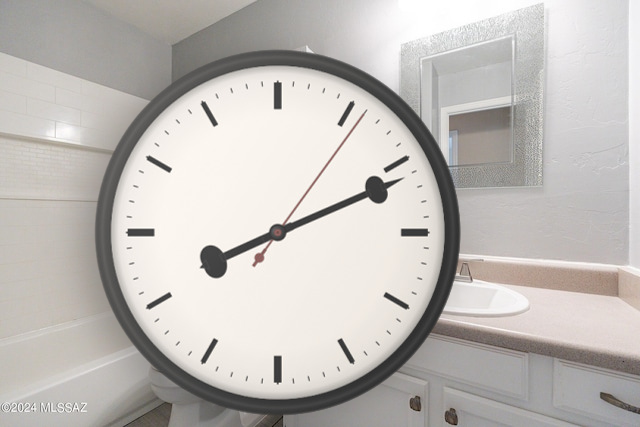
**8:11:06**
